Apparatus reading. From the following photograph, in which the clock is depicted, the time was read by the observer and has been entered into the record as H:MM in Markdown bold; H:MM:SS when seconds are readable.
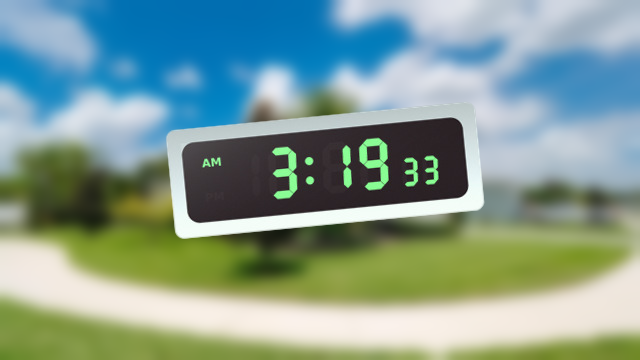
**3:19:33**
